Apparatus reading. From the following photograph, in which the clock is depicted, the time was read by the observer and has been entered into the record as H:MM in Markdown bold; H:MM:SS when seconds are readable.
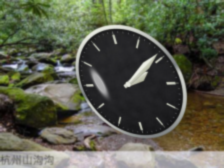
**2:09**
